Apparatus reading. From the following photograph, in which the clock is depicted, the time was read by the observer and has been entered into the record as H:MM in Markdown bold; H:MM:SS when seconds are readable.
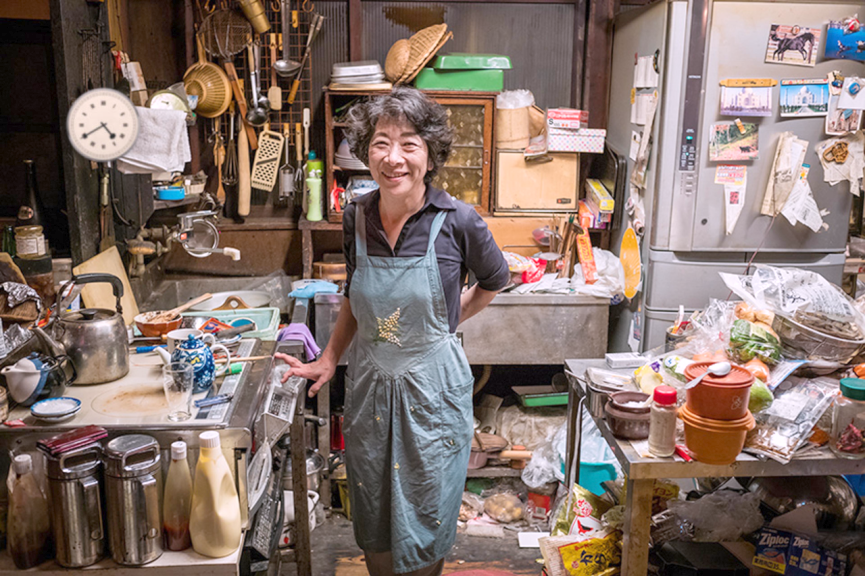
**4:40**
